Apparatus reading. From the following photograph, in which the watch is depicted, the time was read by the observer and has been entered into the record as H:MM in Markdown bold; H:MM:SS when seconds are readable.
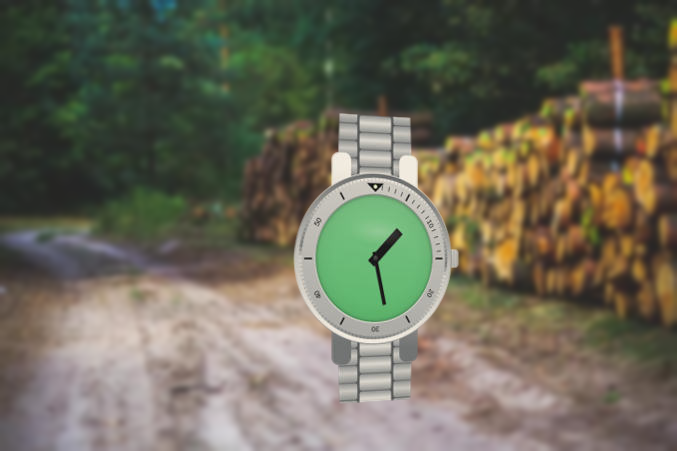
**1:28**
